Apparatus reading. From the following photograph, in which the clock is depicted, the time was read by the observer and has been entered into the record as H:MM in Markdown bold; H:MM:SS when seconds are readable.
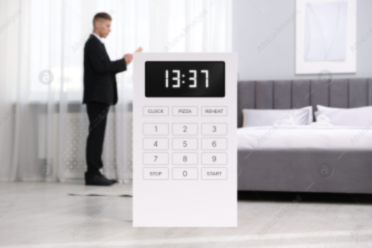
**13:37**
